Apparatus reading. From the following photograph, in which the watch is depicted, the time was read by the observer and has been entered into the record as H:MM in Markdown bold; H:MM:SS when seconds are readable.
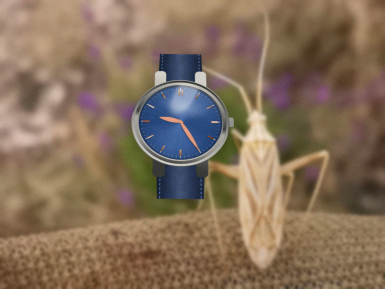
**9:25**
